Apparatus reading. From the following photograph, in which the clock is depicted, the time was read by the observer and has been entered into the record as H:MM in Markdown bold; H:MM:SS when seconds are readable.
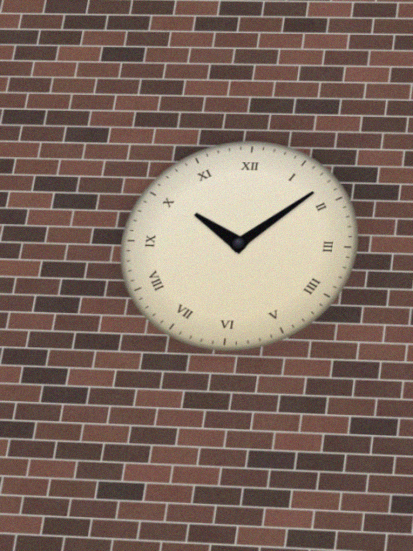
**10:08**
